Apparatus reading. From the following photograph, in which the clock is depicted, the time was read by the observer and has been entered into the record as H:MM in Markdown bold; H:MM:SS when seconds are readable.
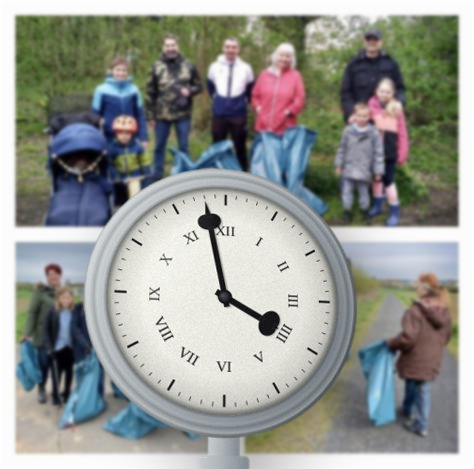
**3:58**
